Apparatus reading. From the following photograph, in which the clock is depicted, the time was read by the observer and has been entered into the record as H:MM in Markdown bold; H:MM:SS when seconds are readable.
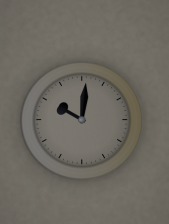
**10:01**
